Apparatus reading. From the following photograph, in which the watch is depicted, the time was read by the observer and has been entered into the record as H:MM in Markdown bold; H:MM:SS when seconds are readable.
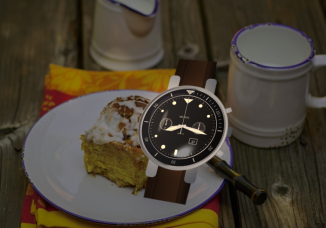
**8:17**
